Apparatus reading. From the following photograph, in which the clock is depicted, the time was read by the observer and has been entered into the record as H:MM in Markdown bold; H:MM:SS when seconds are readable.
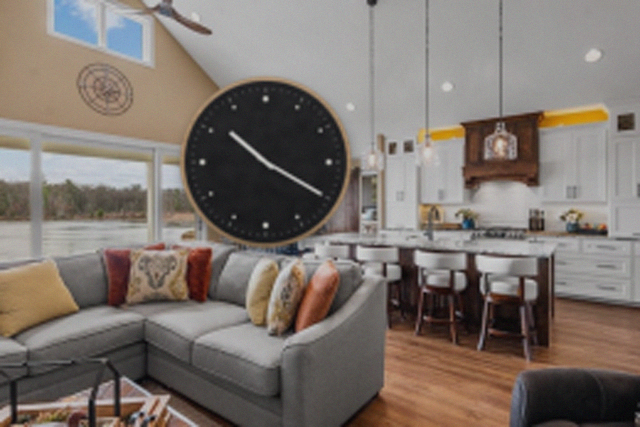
**10:20**
